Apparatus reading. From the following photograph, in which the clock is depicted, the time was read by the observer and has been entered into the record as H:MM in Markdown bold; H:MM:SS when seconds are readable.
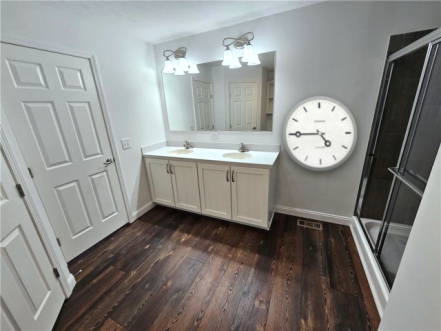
**4:45**
